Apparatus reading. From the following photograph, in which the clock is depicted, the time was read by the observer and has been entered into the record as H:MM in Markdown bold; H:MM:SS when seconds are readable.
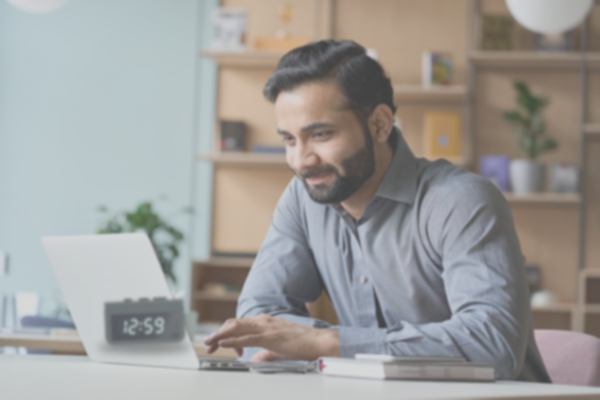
**12:59**
